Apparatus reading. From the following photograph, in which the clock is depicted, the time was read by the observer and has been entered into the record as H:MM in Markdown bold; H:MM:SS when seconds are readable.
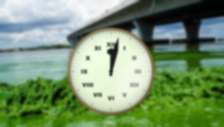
**12:02**
